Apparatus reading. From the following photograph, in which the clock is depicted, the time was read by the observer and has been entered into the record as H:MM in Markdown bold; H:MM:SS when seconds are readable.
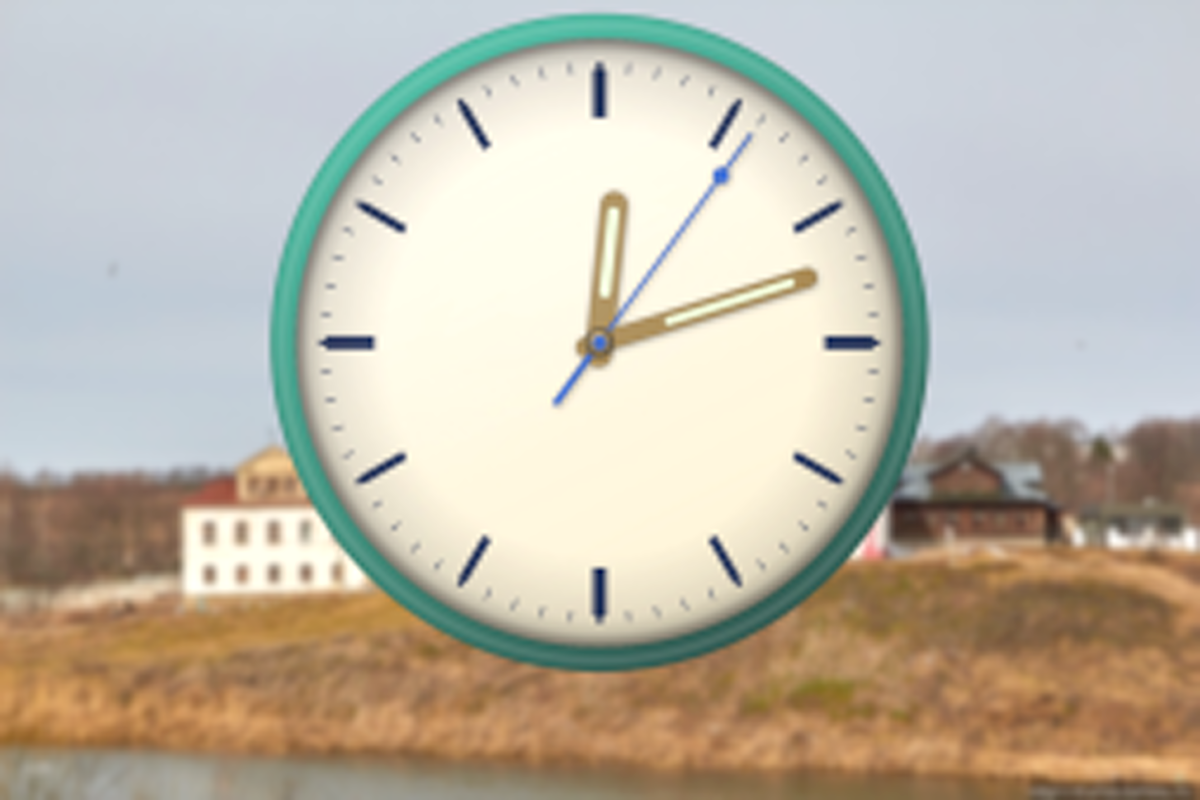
**12:12:06**
